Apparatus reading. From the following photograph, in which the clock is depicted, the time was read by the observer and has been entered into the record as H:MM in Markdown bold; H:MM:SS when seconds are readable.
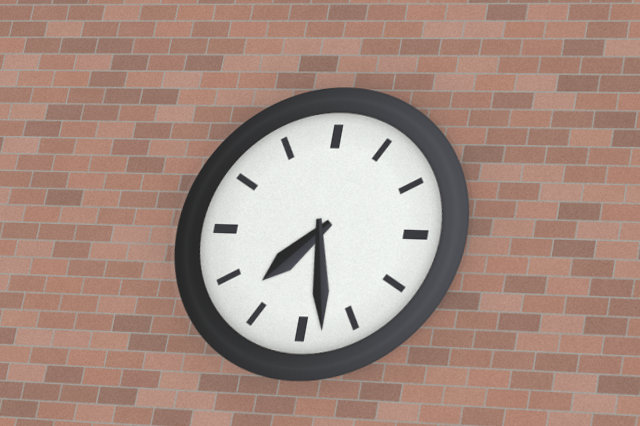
**7:28**
